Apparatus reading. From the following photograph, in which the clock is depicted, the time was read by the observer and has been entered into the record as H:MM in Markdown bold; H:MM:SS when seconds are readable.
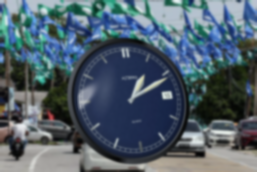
**1:11**
